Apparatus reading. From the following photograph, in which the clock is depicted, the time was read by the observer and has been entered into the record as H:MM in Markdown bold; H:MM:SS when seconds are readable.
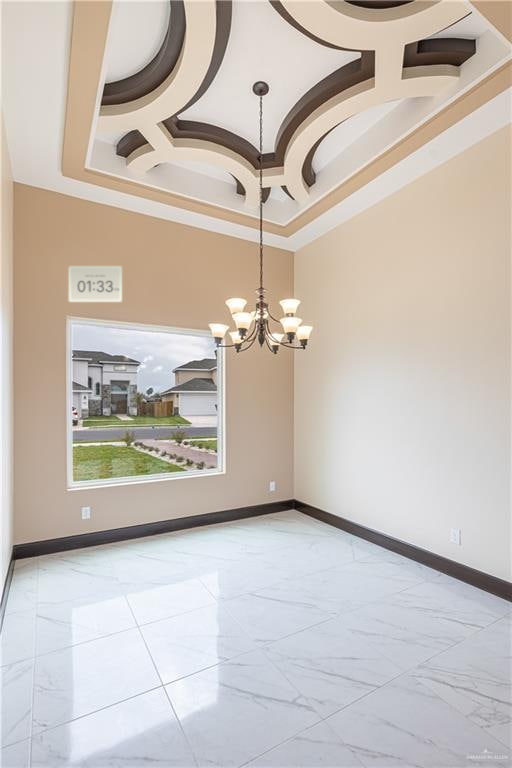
**1:33**
